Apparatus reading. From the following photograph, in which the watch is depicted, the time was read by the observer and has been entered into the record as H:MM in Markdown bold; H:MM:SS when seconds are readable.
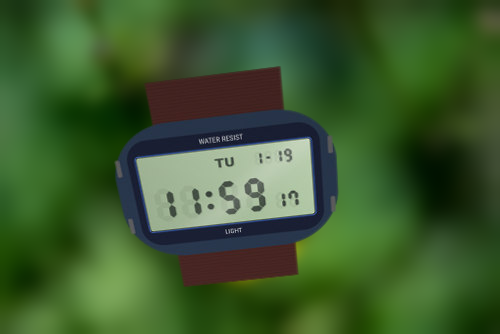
**11:59:17**
